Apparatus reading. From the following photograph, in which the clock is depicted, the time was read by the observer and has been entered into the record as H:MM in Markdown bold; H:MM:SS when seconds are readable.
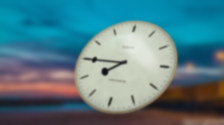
**7:45**
